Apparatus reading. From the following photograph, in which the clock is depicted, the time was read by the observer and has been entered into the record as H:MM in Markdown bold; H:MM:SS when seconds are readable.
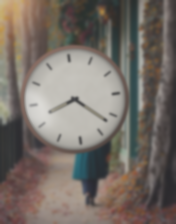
**8:22**
